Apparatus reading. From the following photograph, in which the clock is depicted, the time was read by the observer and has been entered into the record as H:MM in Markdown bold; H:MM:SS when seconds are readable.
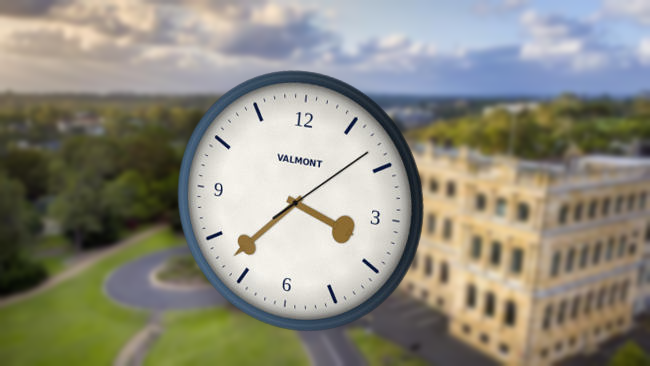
**3:37:08**
